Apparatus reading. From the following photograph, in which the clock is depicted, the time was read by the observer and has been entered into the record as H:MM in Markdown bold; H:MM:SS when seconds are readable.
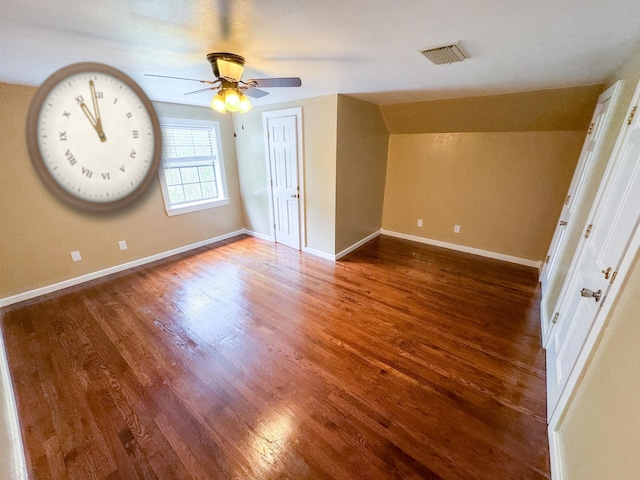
**10:59**
